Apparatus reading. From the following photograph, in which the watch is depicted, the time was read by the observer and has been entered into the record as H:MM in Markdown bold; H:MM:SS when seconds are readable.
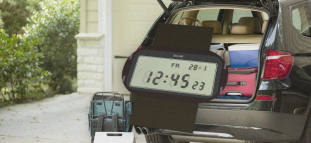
**12:45:23**
